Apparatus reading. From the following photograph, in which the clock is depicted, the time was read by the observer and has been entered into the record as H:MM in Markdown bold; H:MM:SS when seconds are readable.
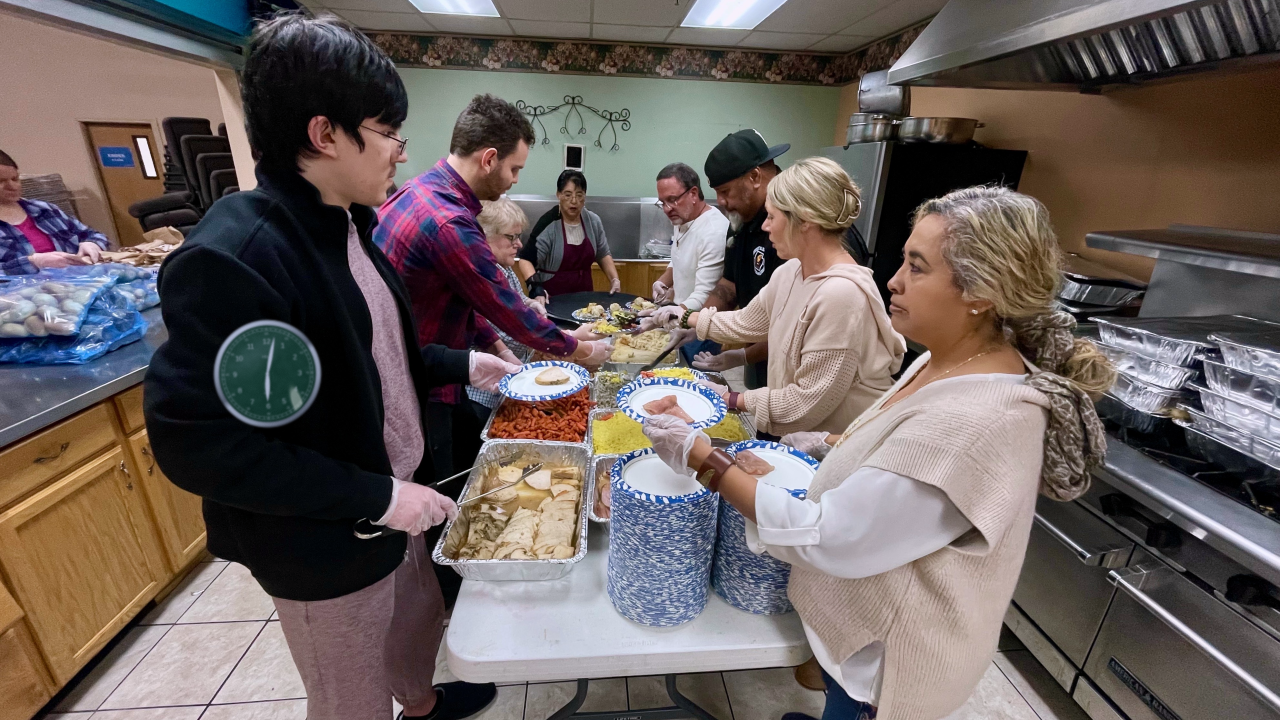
**6:02**
